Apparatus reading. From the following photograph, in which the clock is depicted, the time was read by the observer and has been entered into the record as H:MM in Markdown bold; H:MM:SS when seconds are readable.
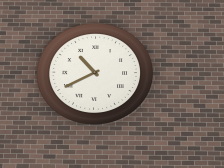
**10:40**
